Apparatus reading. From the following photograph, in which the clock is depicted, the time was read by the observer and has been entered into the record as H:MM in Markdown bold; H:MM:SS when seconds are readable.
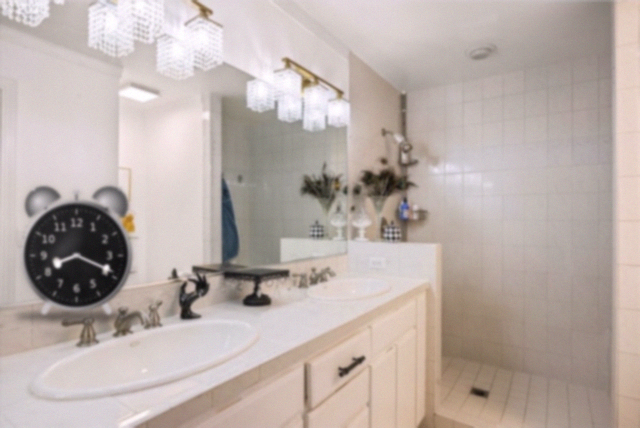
**8:19**
